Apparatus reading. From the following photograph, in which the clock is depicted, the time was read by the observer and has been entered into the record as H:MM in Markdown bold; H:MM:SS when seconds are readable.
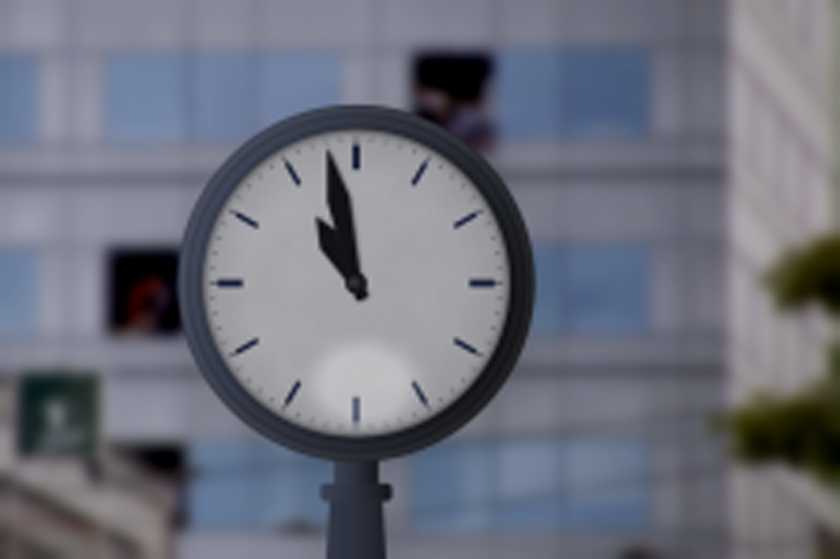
**10:58**
